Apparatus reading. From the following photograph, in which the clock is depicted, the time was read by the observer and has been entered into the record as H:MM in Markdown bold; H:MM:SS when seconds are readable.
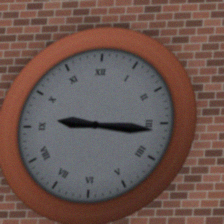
**9:16**
